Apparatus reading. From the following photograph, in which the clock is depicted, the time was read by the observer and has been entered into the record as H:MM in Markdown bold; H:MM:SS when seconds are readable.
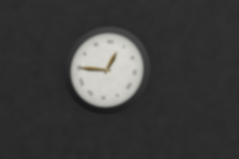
**12:45**
